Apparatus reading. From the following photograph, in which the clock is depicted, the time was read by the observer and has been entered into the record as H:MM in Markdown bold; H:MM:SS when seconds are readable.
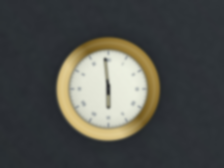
**5:59**
